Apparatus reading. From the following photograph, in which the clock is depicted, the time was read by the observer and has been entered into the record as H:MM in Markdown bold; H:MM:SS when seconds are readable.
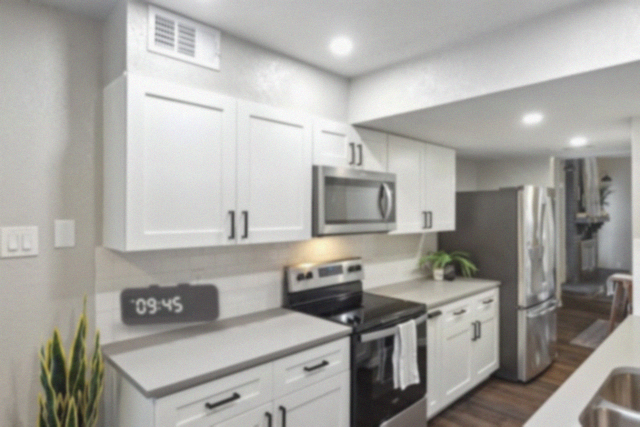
**9:45**
